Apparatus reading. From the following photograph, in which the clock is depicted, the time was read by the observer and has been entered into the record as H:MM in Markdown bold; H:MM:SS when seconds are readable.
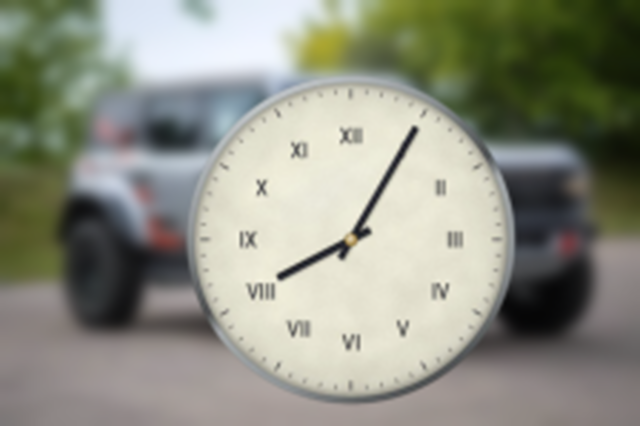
**8:05**
